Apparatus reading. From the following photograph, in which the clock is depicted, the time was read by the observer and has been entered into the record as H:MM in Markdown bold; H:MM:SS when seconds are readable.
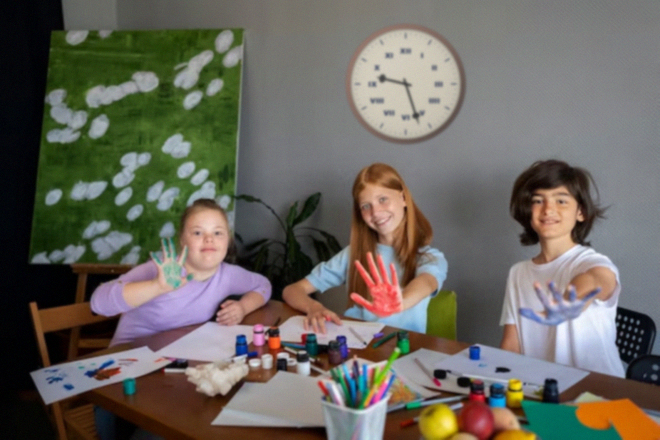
**9:27**
